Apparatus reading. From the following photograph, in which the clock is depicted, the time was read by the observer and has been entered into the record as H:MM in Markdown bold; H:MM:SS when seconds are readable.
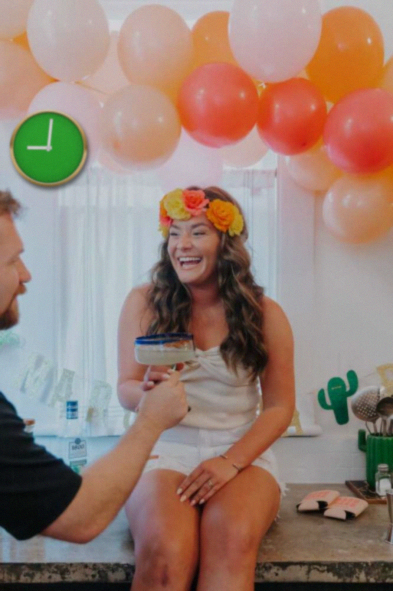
**9:01**
